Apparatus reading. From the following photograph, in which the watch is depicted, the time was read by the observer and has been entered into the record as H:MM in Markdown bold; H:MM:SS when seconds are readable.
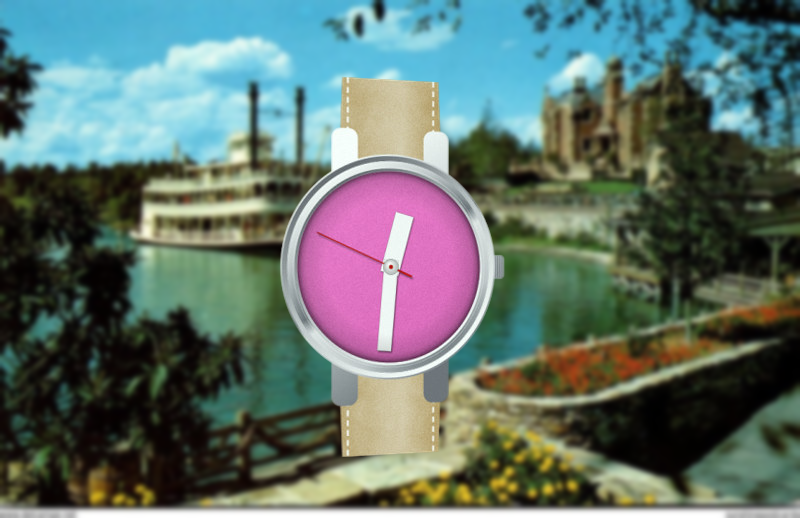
**12:30:49**
